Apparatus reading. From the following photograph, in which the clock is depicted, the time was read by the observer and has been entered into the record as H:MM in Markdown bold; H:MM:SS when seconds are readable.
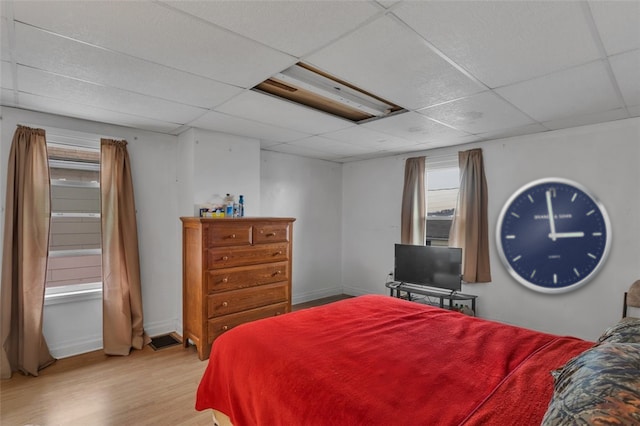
**2:59**
